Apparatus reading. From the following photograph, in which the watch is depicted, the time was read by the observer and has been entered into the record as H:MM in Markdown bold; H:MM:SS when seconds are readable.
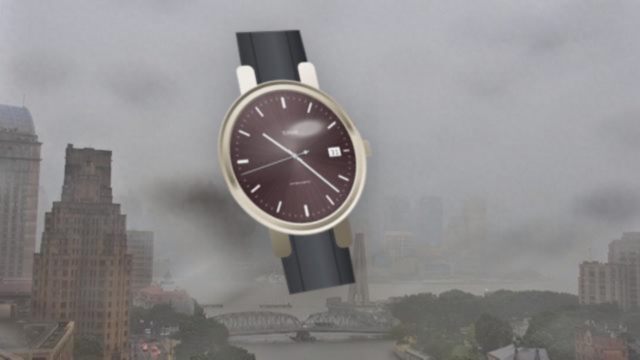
**10:22:43**
